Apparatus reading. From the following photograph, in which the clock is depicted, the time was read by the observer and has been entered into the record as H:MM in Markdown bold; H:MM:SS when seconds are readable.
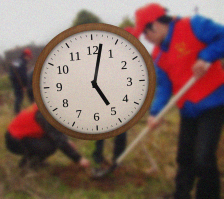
**5:02**
